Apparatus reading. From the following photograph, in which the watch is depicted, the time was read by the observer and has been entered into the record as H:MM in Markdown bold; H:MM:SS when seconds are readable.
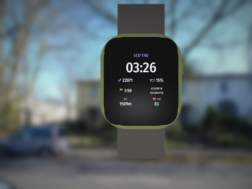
**3:26**
